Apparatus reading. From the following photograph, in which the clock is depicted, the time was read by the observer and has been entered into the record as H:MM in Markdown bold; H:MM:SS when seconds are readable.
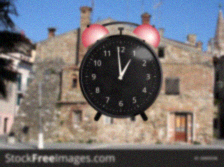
**12:59**
